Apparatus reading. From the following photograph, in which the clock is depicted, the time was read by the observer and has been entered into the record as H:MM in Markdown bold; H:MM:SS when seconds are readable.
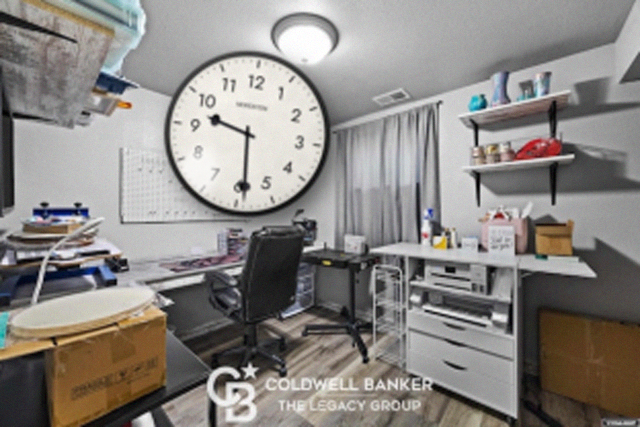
**9:29**
